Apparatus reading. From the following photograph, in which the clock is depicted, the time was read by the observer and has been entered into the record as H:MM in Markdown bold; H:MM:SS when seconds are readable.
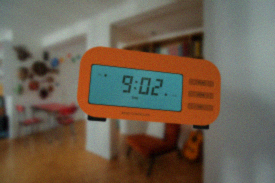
**9:02**
